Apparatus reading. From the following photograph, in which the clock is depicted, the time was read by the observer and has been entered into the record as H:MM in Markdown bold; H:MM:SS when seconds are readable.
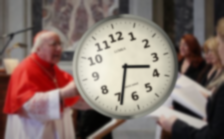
**3:34**
